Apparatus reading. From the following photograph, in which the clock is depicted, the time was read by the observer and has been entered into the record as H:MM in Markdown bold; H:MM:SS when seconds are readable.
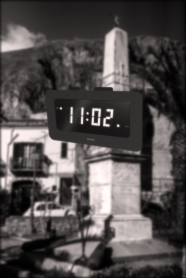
**11:02**
